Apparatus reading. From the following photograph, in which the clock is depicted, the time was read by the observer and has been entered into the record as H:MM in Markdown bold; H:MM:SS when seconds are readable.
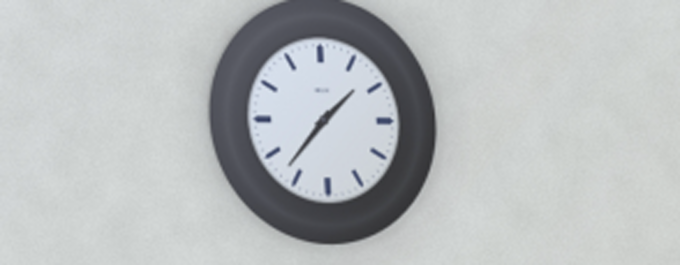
**1:37**
